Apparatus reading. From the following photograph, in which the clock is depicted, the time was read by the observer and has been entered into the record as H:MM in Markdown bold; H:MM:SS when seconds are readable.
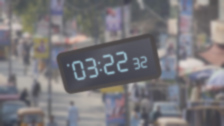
**3:22:32**
